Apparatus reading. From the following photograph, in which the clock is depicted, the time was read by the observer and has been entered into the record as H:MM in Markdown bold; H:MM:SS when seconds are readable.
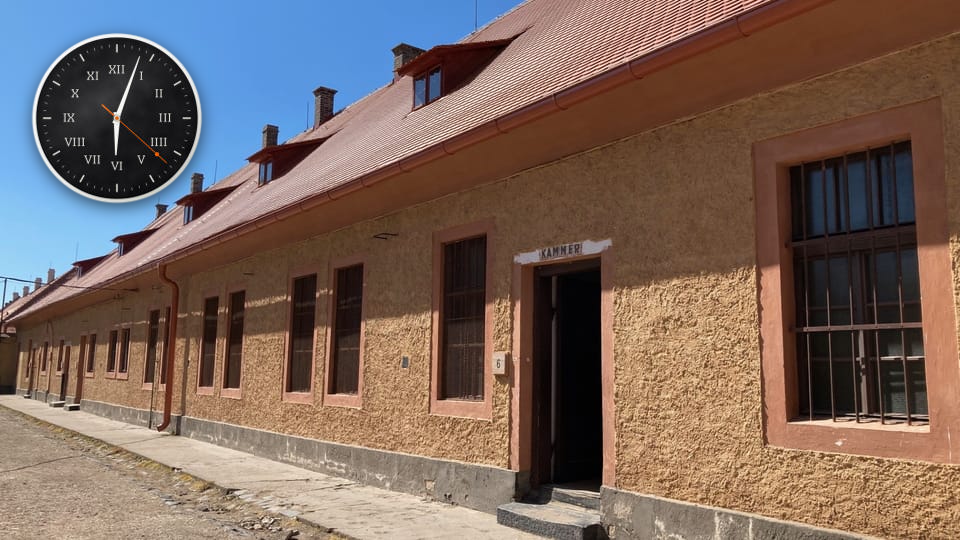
**6:03:22**
